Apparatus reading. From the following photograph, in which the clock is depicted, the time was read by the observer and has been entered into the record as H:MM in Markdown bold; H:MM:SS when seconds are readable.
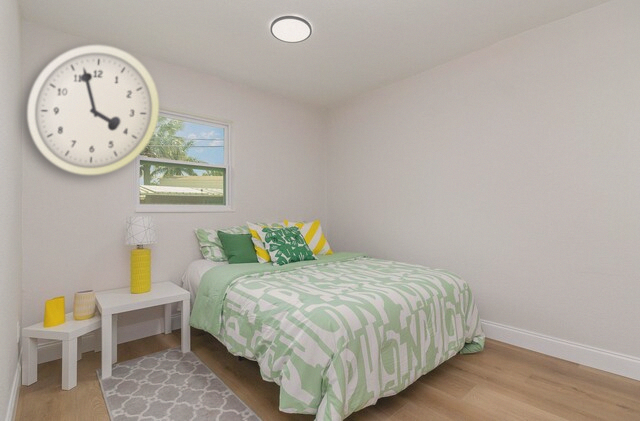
**3:57**
